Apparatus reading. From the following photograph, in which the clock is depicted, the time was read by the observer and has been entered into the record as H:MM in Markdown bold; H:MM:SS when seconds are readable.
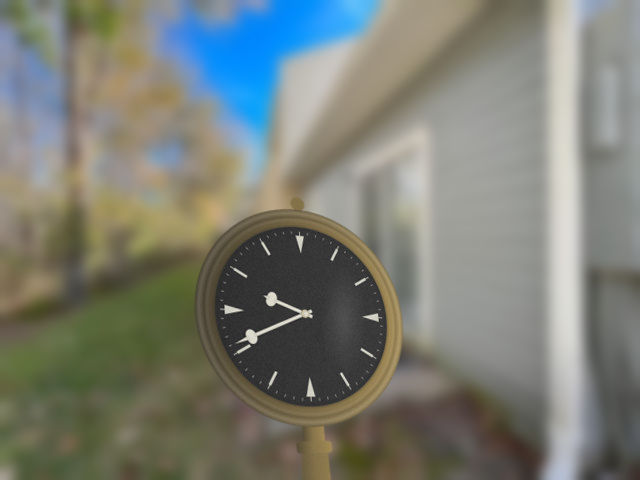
**9:41**
